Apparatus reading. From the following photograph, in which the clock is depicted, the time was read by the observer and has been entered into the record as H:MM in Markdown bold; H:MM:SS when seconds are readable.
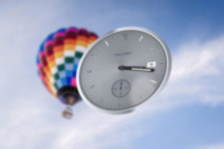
**3:17**
